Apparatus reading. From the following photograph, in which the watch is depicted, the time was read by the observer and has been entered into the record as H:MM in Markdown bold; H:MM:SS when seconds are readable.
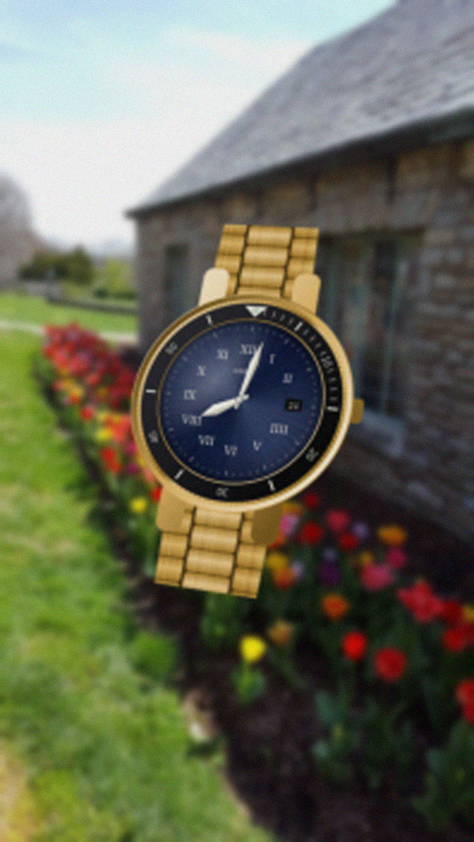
**8:02**
